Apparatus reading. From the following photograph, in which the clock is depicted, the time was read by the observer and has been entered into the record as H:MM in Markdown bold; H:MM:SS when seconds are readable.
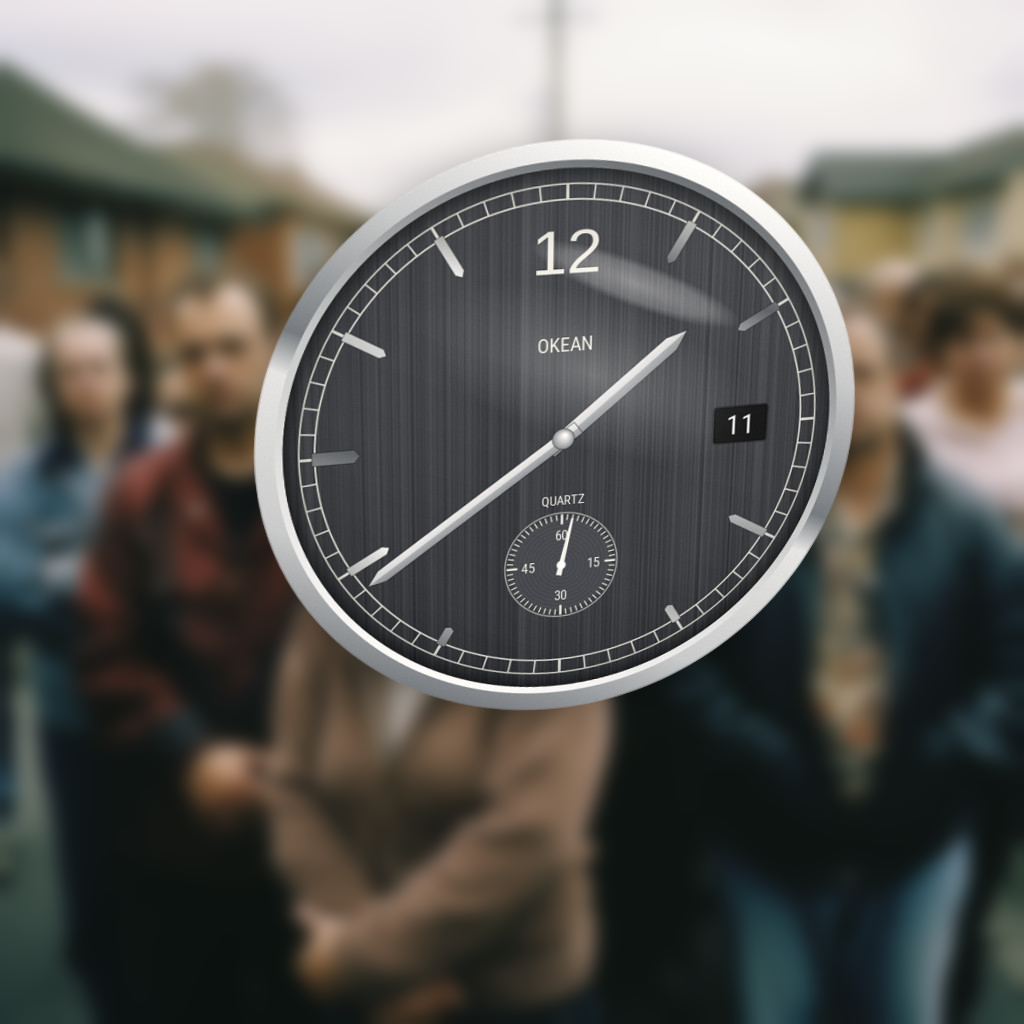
**1:39:02**
